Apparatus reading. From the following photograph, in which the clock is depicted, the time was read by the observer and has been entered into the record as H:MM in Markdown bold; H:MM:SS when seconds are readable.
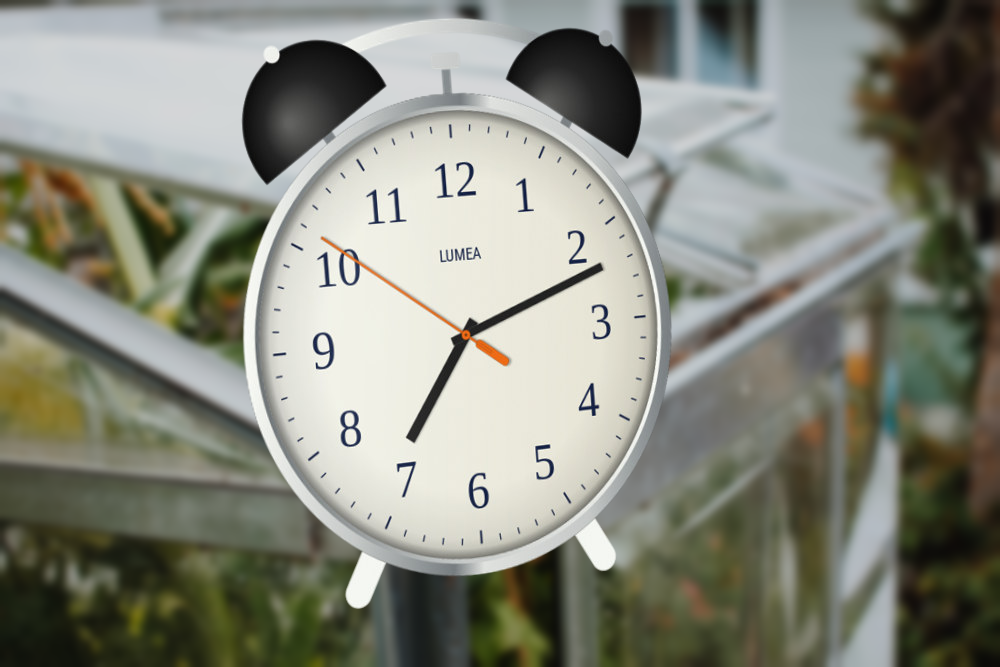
**7:11:51**
